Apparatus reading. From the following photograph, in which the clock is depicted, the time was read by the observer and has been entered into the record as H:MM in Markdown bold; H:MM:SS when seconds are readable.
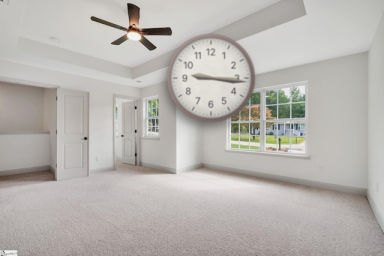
**9:16**
